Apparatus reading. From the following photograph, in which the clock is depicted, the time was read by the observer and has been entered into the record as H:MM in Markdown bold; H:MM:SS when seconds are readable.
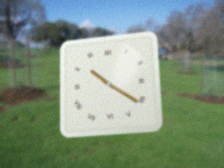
**10:21**
